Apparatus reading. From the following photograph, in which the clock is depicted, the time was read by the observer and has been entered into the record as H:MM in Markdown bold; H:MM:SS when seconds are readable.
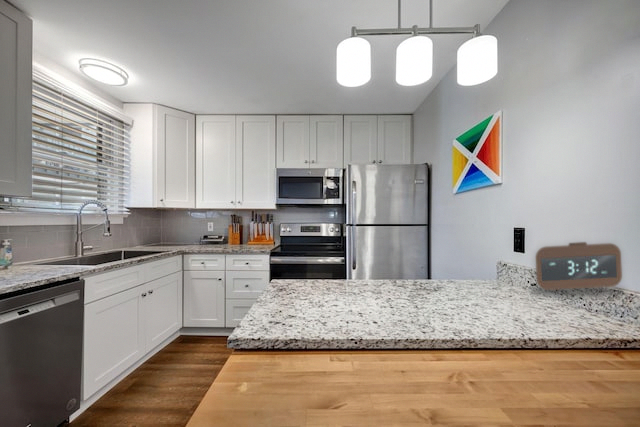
**3:12**
